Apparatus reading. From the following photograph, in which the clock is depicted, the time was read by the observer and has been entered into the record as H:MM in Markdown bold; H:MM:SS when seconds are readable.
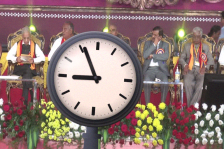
**8:56**
